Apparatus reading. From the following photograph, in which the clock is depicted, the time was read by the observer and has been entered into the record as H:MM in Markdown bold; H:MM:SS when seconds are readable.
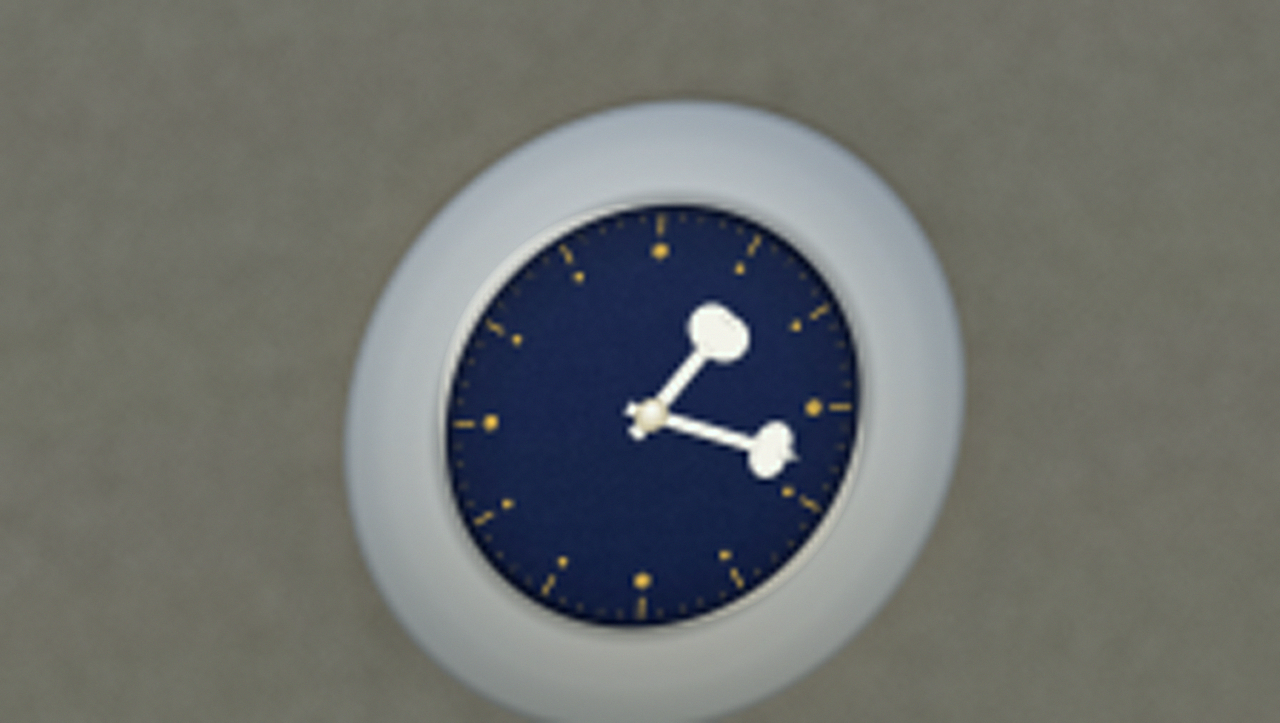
**1:18**
